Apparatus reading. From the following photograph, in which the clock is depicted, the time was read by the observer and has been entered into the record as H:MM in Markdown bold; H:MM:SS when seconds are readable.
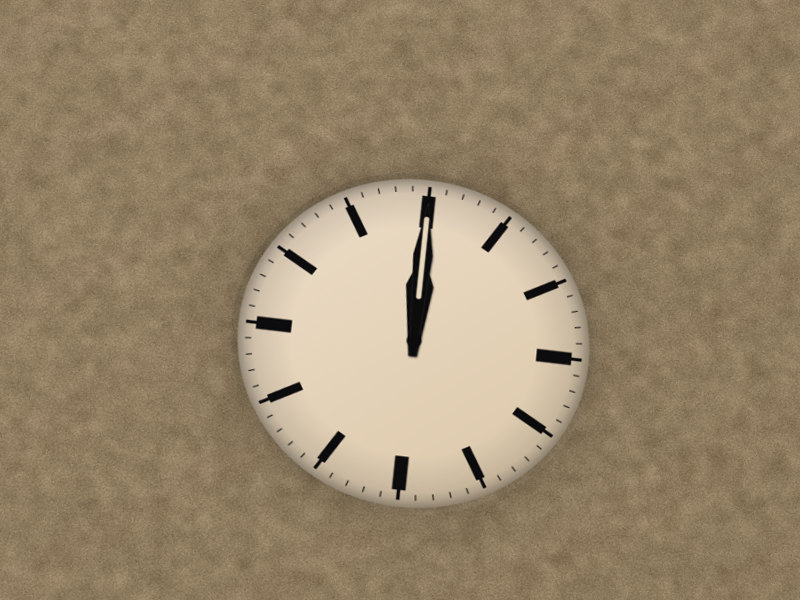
**12:00**
